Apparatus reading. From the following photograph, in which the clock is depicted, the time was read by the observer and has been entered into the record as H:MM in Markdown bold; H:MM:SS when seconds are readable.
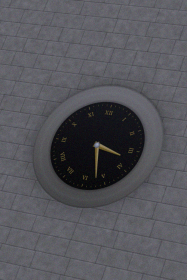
**3:27**
